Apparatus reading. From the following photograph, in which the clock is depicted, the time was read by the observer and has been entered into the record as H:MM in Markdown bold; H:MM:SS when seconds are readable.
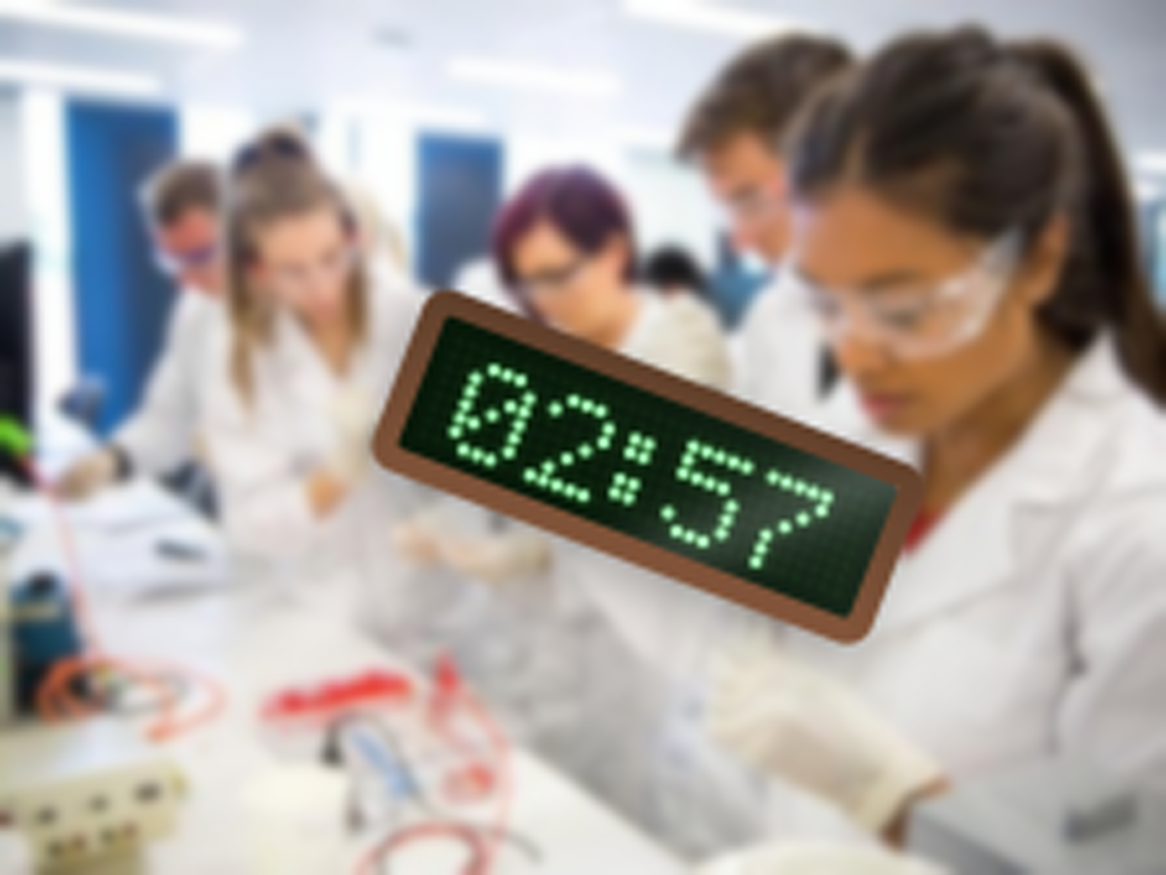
**2:57**
